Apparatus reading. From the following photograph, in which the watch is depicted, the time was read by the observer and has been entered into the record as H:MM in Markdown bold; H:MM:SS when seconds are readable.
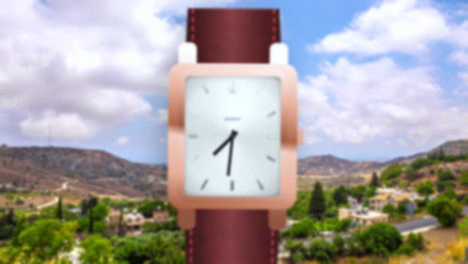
**7:31**
